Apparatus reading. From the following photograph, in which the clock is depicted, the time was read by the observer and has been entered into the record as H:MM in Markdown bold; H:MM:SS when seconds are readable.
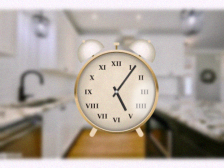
**5:06**
